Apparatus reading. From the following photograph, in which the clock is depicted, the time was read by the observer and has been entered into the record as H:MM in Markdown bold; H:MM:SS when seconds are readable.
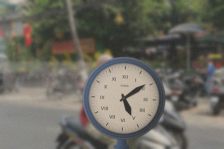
**5:09**
